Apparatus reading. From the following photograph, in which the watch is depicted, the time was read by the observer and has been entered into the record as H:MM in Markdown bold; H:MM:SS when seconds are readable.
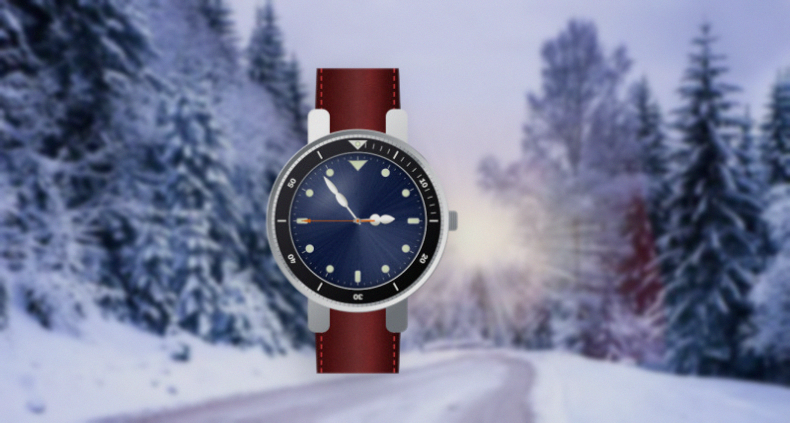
**2:53:45**
